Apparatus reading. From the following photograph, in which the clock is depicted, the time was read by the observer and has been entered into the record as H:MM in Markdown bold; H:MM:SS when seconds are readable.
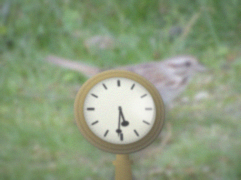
**5:31**
